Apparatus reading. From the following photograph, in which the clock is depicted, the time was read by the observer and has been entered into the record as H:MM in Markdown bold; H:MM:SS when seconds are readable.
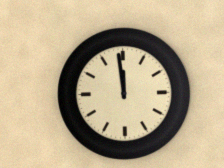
**11:59**
